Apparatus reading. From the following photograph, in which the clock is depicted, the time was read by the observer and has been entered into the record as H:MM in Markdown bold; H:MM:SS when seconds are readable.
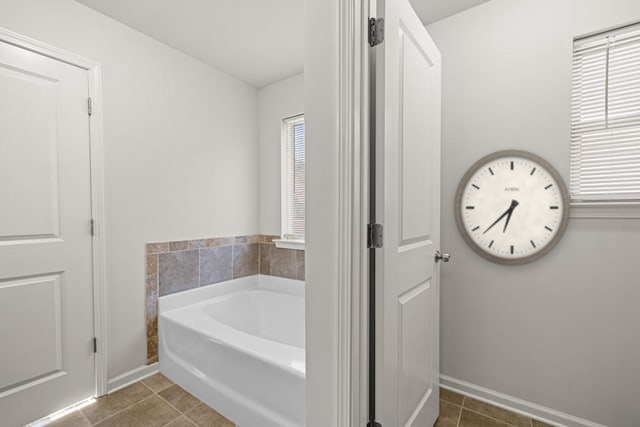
**6:38**
